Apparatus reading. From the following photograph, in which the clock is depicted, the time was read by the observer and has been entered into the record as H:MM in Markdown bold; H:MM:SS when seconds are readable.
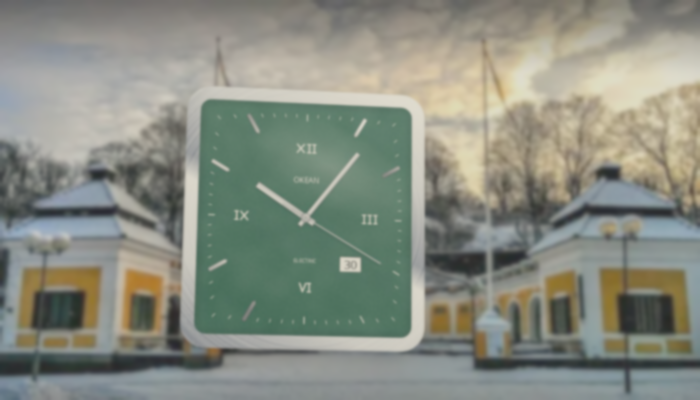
**10:06:20**
